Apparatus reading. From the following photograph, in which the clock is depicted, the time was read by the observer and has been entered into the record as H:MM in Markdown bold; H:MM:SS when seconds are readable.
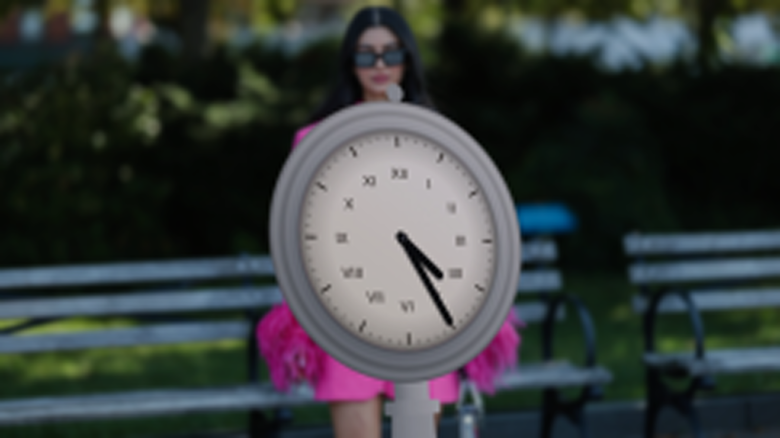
**4:25**
